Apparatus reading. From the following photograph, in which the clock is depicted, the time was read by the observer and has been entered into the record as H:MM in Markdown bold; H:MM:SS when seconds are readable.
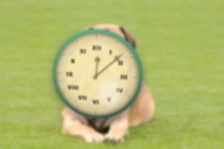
**12:08**
